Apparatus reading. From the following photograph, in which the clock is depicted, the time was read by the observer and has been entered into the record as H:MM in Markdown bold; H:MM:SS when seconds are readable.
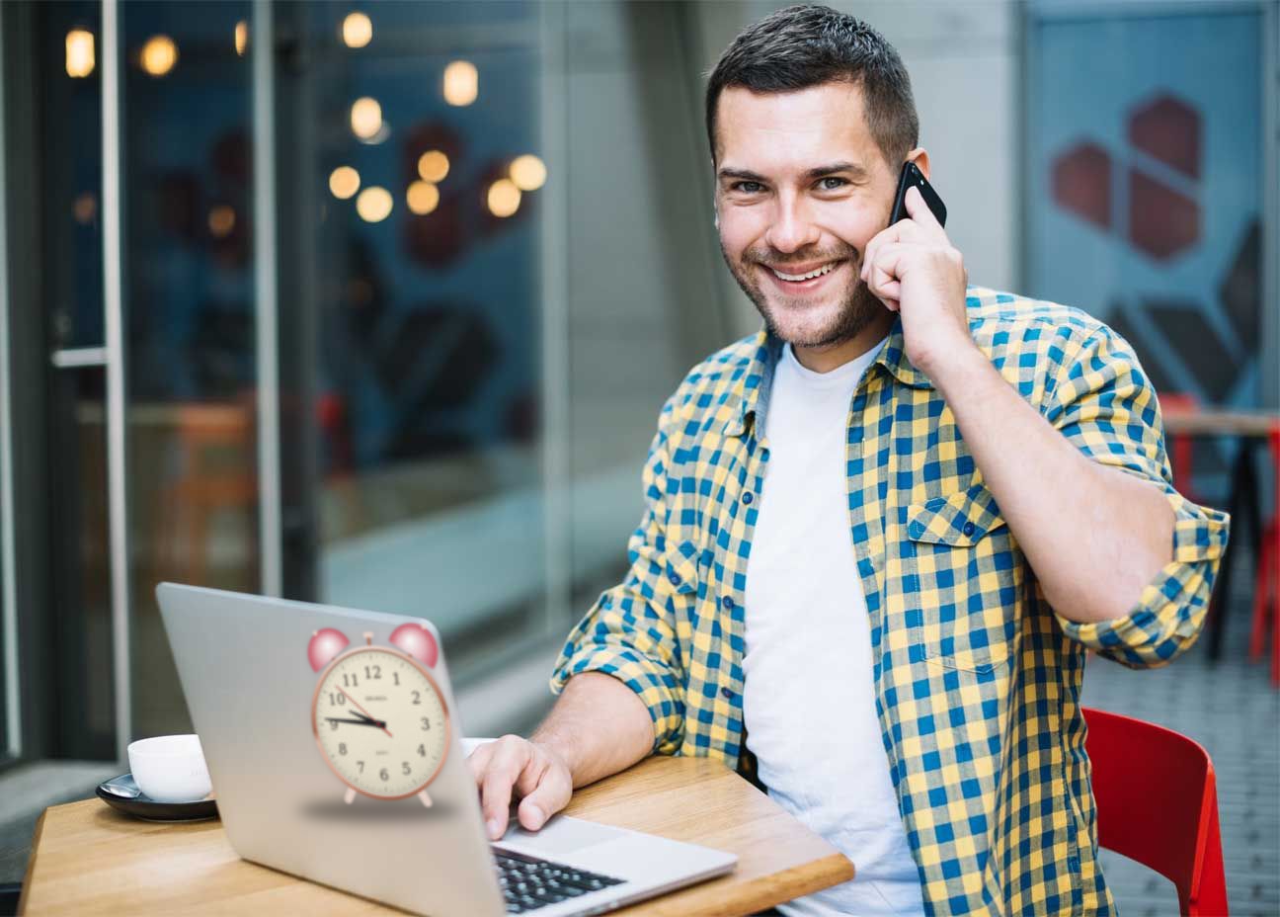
**9:45:52**
